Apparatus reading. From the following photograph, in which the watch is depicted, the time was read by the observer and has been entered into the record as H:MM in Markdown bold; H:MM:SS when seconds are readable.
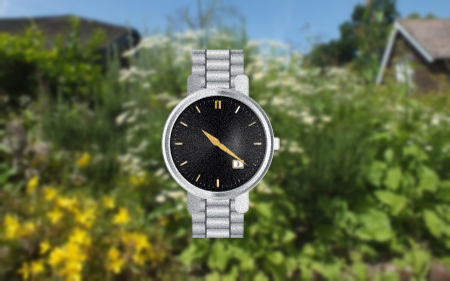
**10:21**
